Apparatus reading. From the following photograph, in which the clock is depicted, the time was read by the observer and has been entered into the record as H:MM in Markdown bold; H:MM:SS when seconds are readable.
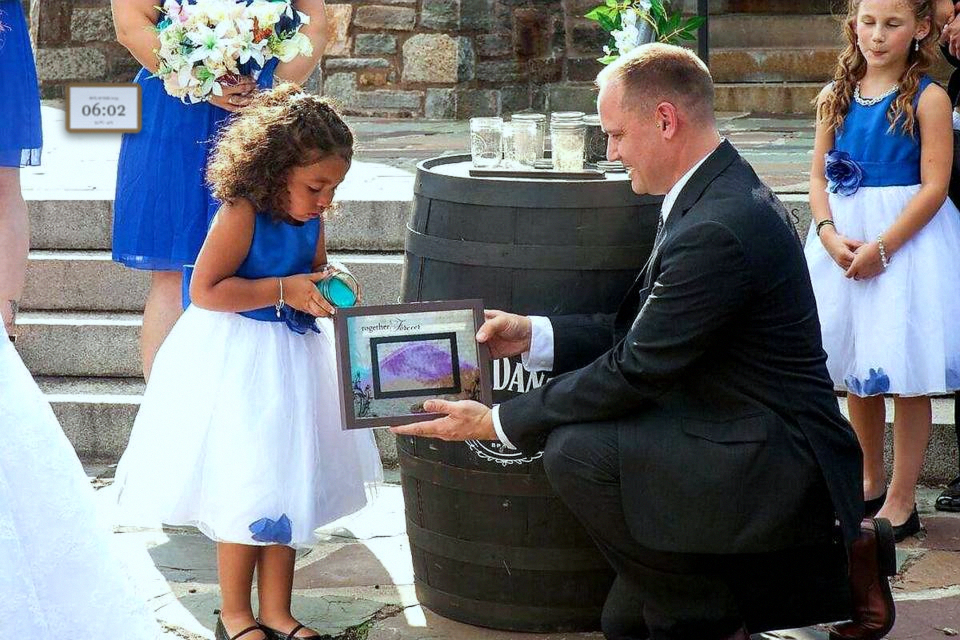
**6:02**
